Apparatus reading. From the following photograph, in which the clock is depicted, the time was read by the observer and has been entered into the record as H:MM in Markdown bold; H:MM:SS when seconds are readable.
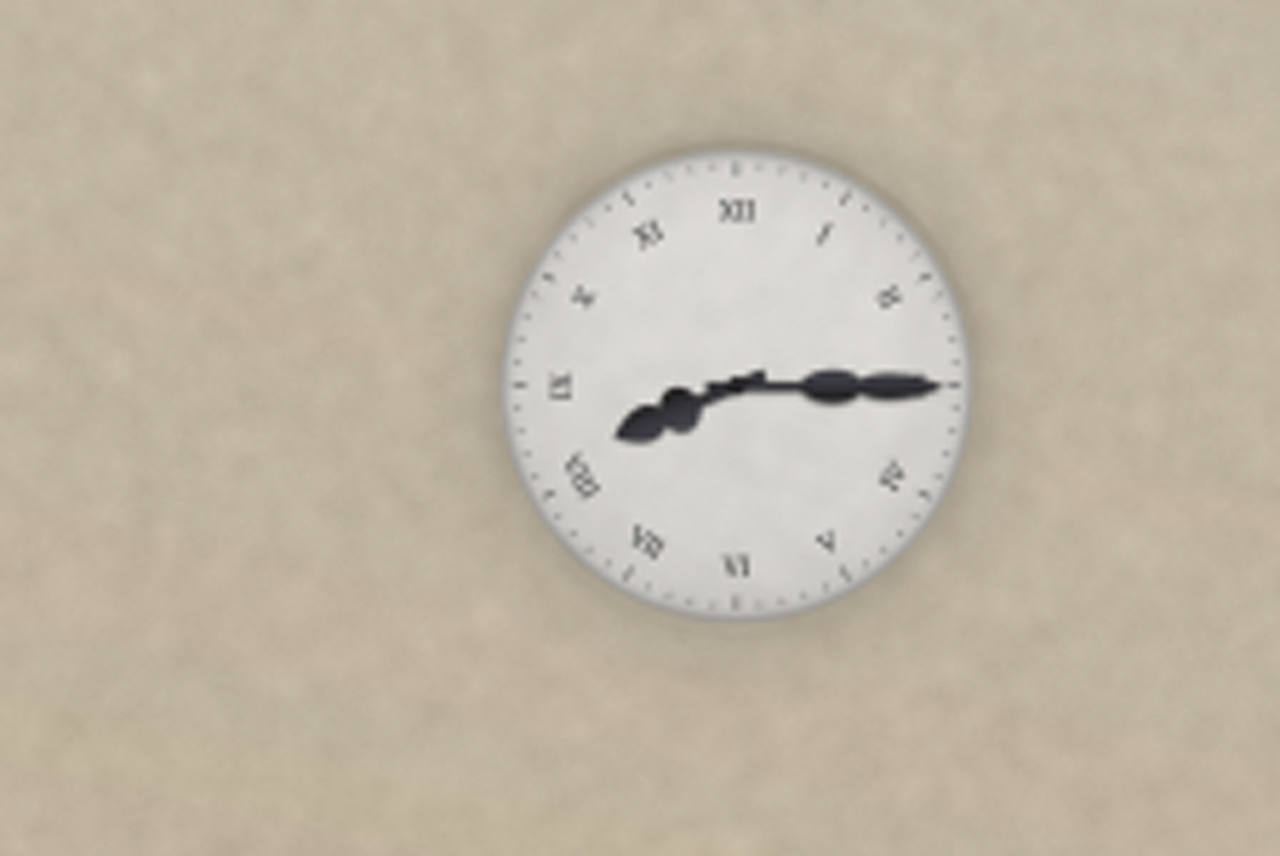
**8:15**
